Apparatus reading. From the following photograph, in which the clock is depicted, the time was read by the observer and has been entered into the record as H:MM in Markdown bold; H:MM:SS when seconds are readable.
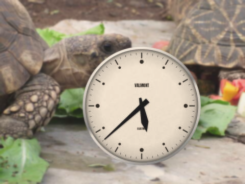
**5:38**
